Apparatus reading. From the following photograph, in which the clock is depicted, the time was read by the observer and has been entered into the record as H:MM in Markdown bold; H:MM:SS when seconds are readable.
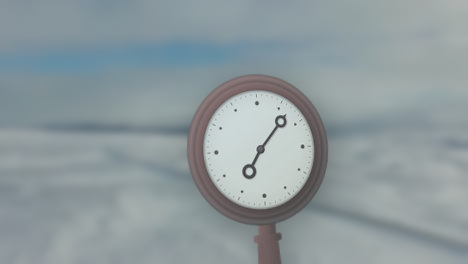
**7:07**
